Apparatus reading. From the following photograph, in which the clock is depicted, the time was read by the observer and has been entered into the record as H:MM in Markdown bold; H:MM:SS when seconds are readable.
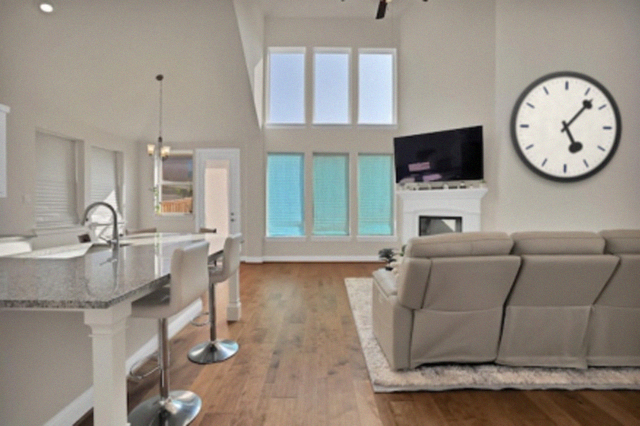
**5:07**
